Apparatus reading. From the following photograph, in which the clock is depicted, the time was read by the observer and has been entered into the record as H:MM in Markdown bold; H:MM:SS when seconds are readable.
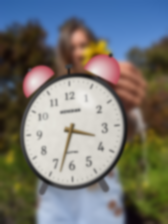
**3:33**
